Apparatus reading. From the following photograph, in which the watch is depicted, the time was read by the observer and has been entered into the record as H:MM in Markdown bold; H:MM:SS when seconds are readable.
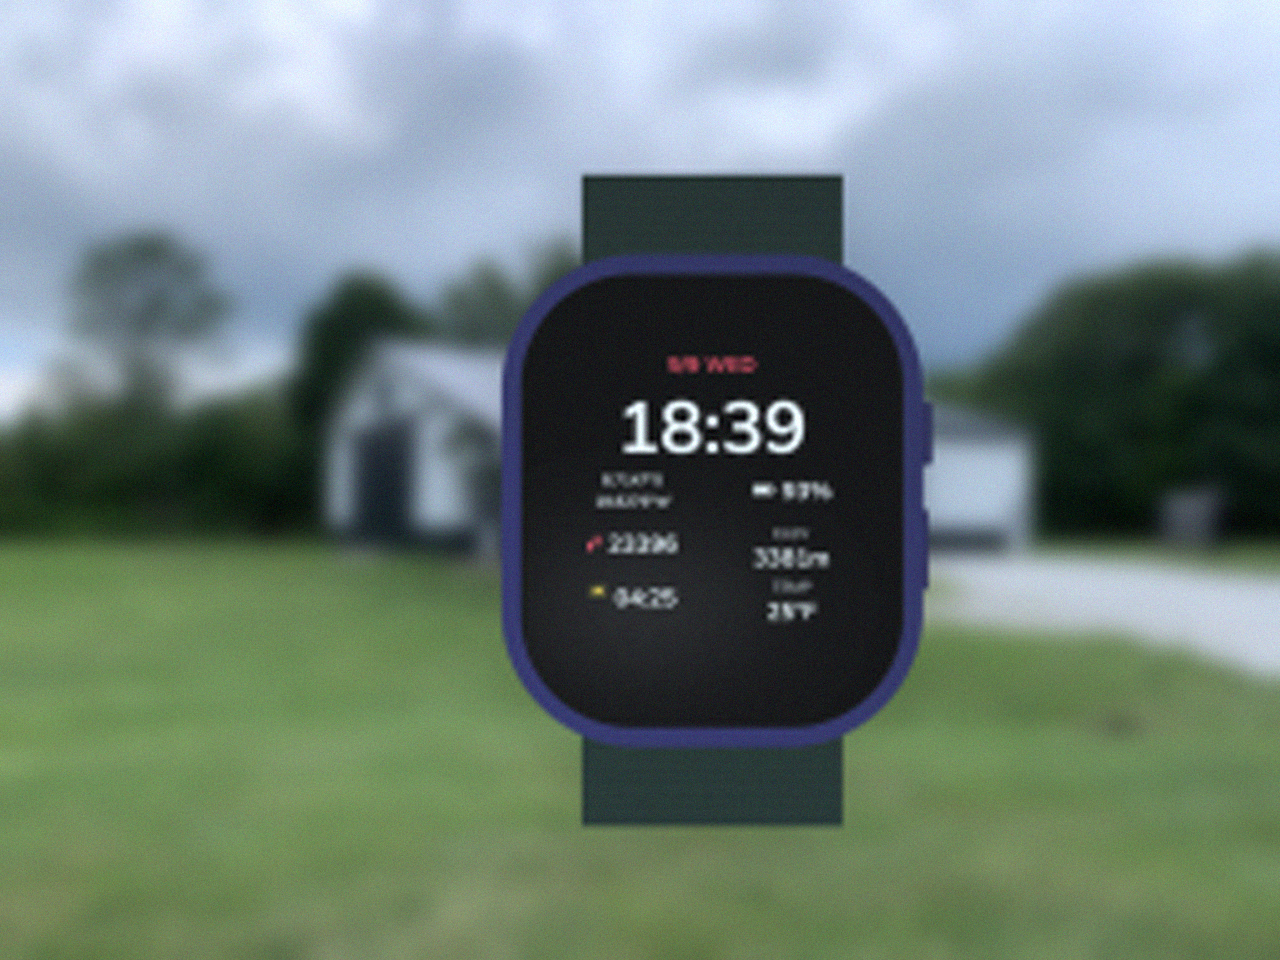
**18:39**
